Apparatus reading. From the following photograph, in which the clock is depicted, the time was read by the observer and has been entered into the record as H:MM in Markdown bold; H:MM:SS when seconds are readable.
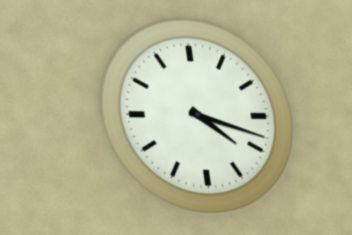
**4:18**
